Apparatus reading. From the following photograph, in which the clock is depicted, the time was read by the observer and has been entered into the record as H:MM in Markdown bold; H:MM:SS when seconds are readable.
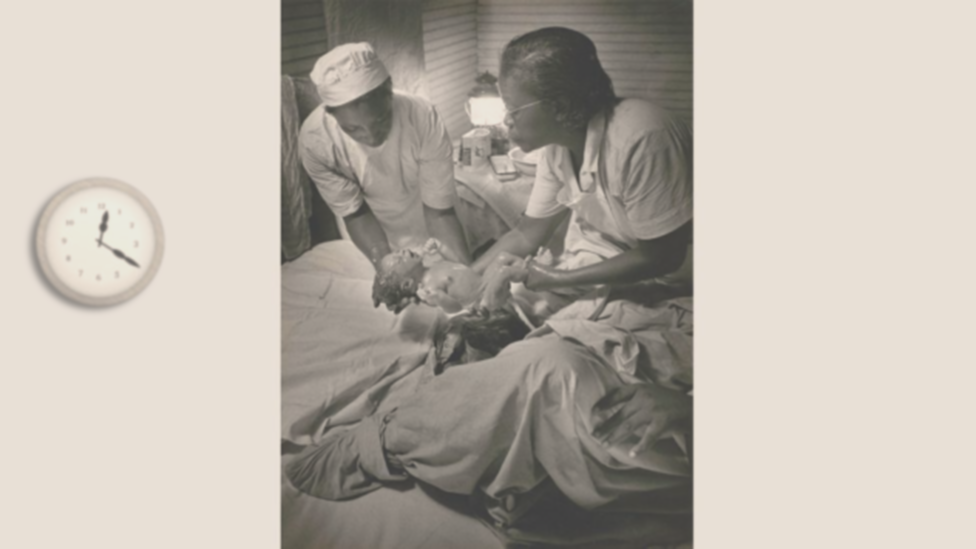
**12:20**
